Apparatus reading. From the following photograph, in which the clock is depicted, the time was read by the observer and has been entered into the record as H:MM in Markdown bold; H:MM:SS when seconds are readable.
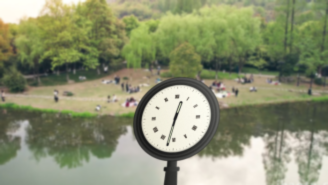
**12:32**
